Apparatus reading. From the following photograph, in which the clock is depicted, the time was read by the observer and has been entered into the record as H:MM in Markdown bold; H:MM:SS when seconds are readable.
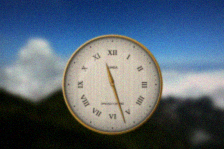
**11:27**
